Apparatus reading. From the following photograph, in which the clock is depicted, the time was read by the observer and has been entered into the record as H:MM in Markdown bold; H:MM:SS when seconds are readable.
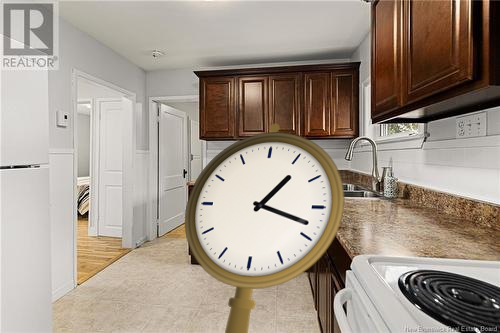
**1:18**
